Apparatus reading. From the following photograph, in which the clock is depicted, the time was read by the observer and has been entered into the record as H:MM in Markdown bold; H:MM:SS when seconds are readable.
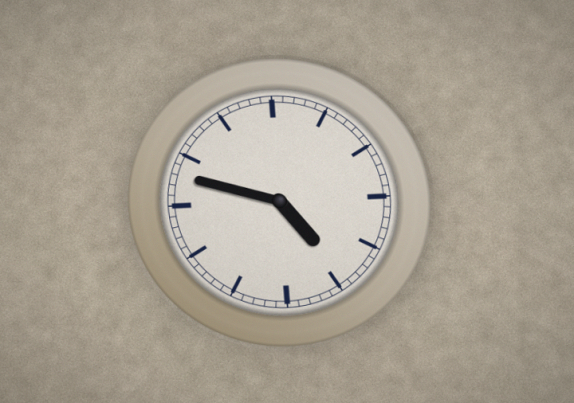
**4:48**
